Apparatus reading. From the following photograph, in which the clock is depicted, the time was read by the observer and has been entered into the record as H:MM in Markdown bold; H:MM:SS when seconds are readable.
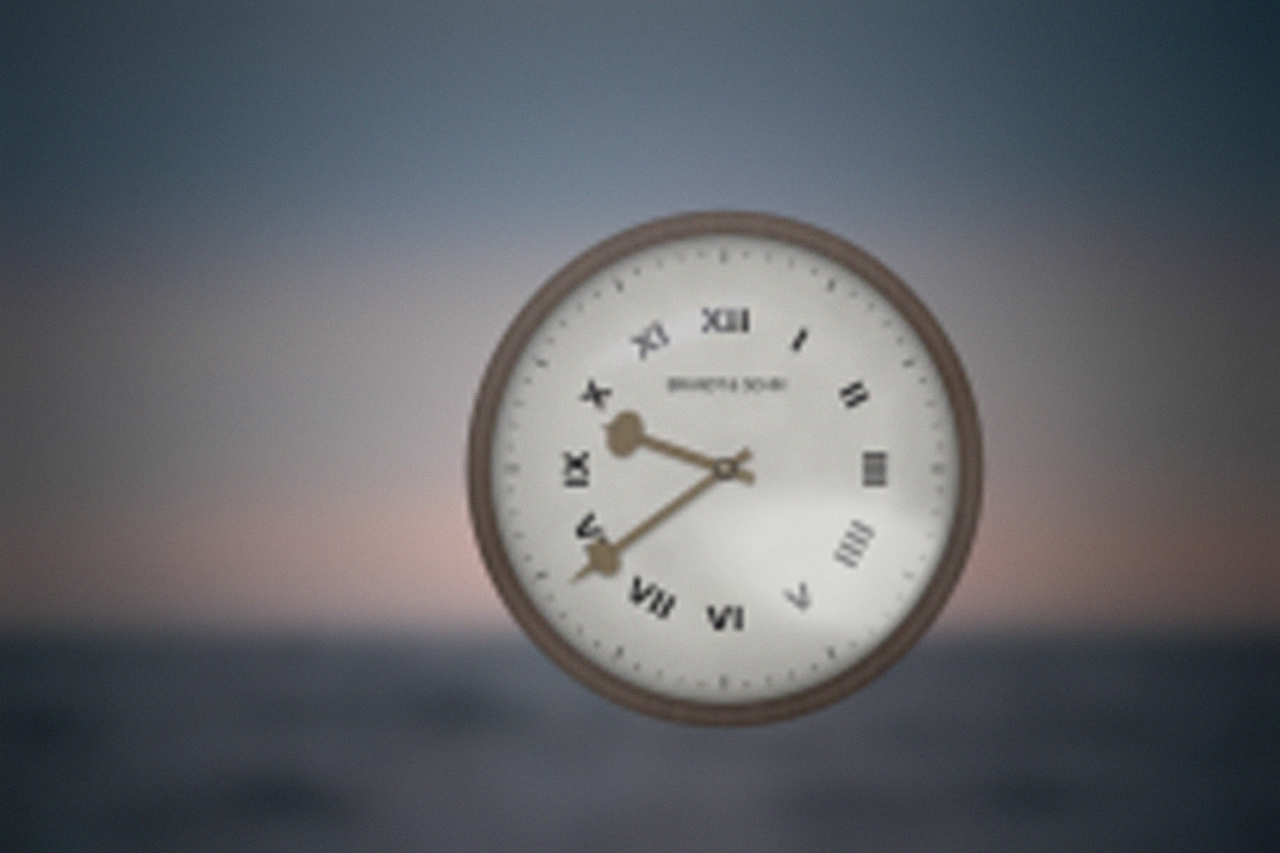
**9:39**
